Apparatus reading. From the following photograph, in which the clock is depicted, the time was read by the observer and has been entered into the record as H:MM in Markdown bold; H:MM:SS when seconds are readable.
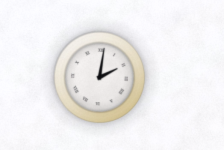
**2:01**
